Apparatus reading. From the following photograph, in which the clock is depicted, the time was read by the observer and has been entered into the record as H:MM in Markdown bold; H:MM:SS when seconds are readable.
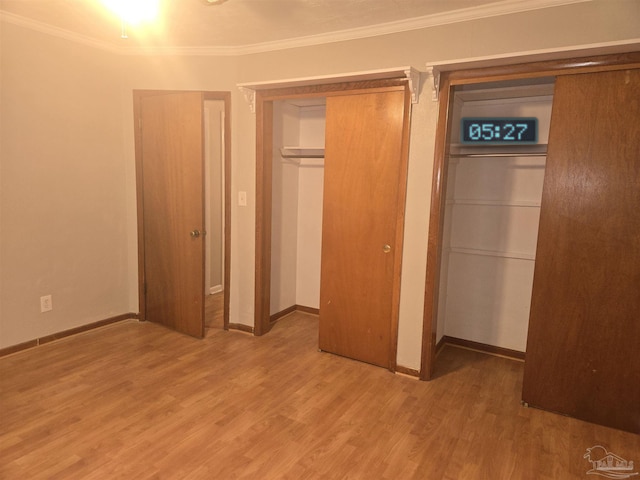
**5:27**
